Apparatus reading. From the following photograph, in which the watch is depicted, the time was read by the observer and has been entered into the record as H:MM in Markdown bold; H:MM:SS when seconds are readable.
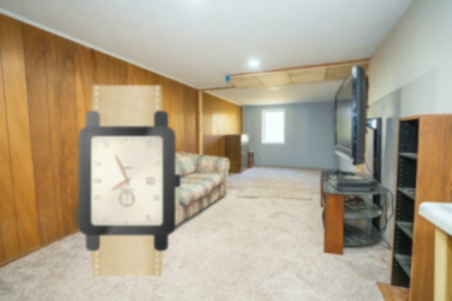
**7:56**
